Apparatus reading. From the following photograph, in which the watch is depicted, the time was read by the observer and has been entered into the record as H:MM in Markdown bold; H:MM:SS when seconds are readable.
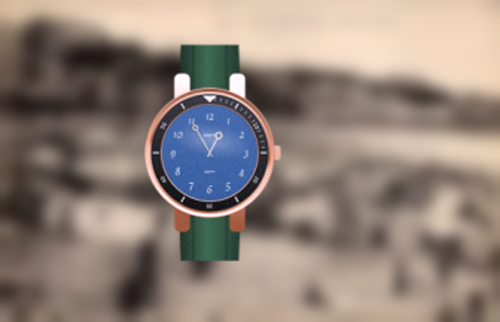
**12:55**
